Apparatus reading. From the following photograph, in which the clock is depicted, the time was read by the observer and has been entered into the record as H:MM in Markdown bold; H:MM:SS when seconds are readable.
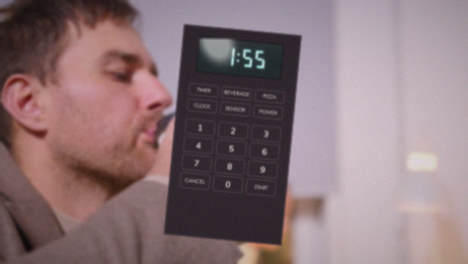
**1:55**
